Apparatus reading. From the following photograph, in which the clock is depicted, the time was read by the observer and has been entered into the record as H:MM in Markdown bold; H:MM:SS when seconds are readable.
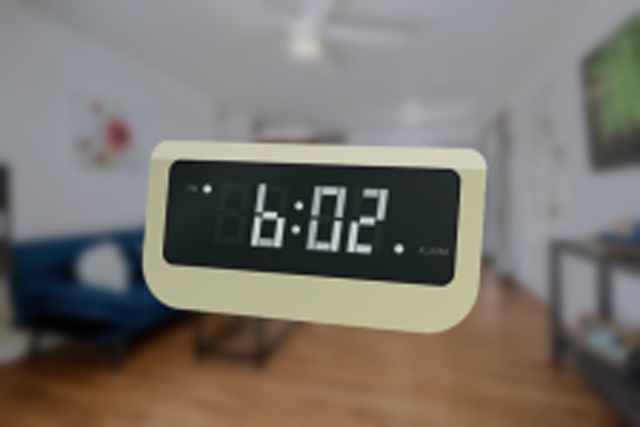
**6:02**
